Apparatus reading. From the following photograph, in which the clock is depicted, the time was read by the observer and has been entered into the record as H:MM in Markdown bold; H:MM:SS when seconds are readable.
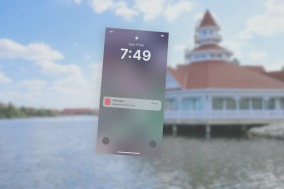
**7:49**
